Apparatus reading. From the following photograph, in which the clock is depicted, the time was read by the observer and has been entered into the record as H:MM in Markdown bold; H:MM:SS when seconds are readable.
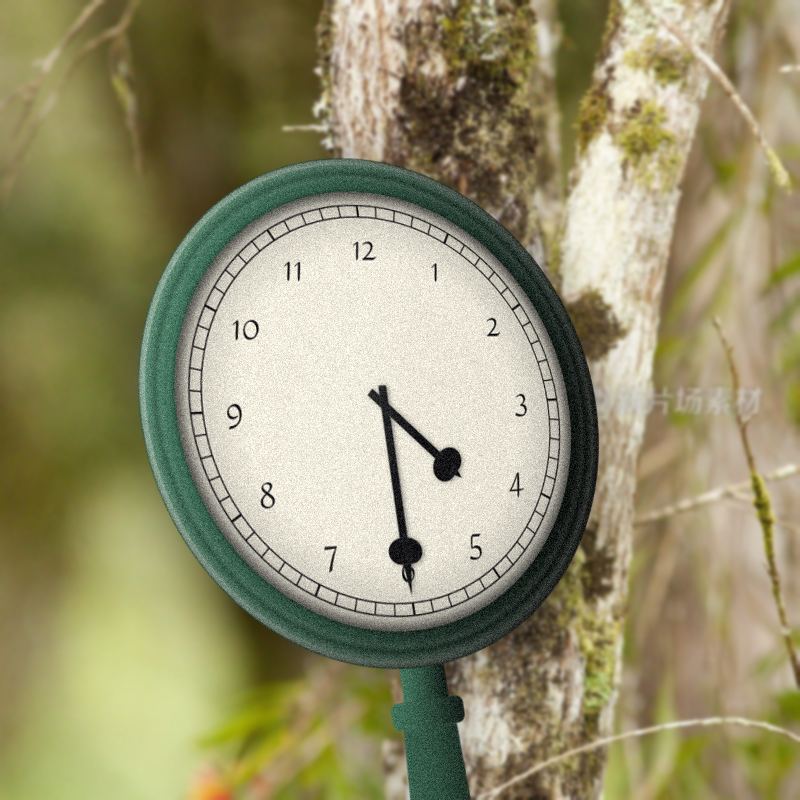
**4:30**
